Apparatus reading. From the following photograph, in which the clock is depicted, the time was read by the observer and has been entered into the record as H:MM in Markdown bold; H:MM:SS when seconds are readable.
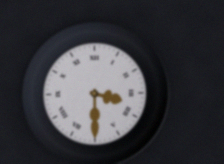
**3:30**
